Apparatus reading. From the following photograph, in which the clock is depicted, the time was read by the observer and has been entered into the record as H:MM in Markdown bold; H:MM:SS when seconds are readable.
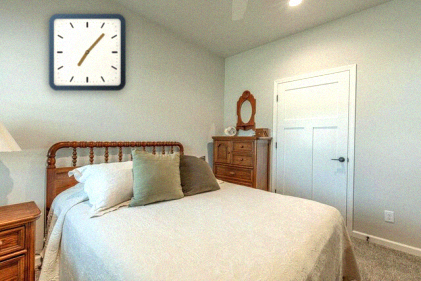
**7:07**
